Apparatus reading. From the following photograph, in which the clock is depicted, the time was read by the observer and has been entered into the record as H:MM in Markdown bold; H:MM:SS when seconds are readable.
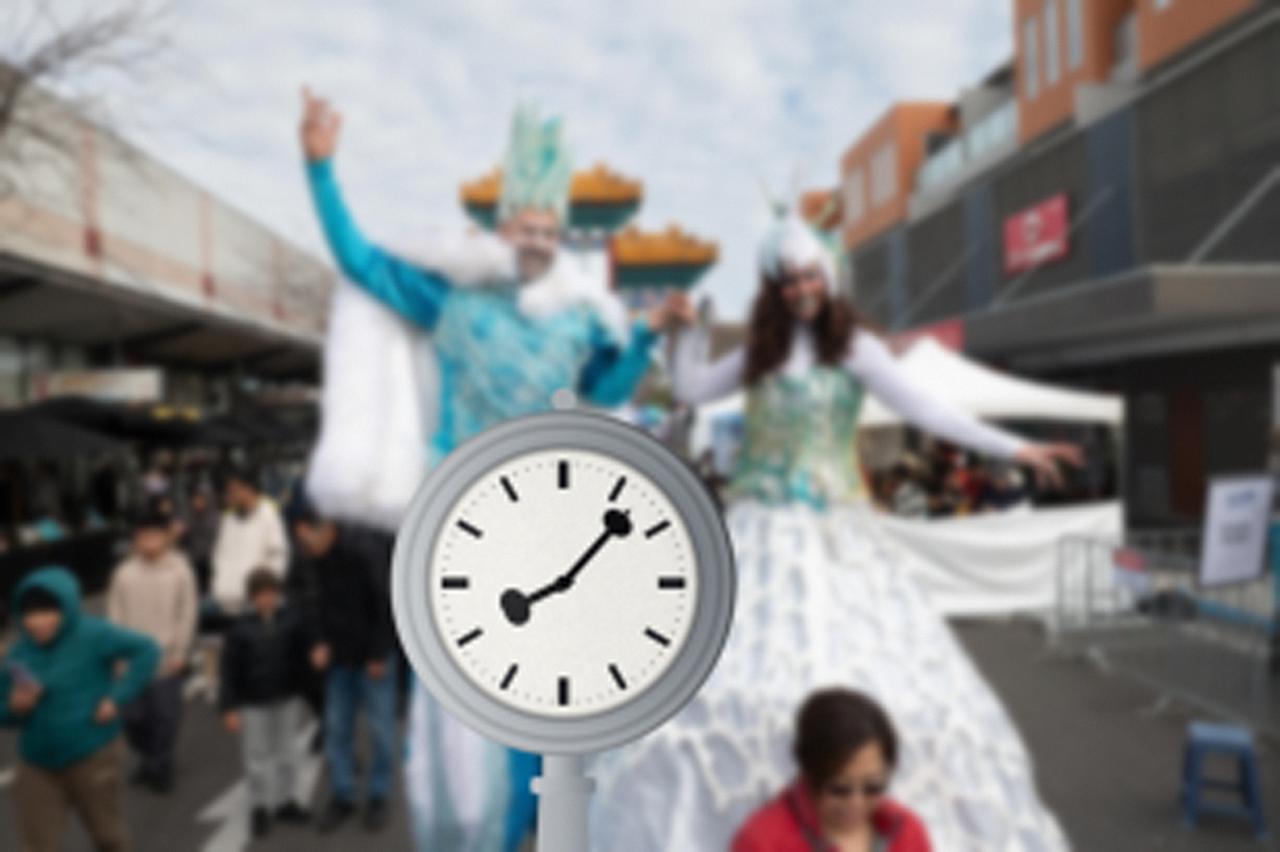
**8:07**
